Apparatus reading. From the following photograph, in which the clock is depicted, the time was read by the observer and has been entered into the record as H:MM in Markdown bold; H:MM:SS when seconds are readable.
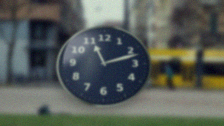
**11:12**
